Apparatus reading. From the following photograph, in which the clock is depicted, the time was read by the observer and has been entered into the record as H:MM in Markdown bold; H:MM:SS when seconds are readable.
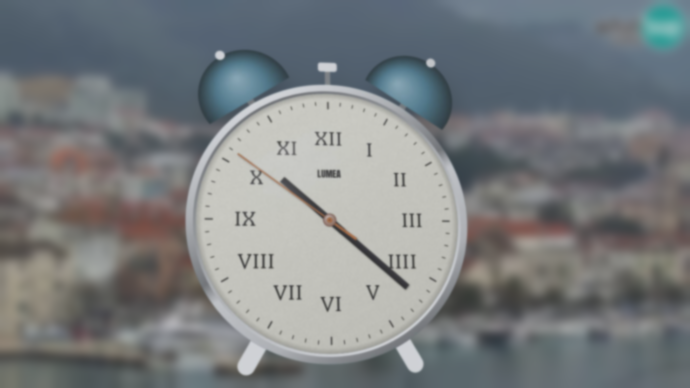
**10:21:51**
